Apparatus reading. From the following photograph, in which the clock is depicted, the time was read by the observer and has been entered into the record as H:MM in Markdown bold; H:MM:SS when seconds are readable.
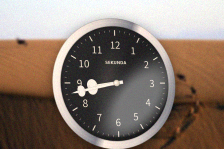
**8:43**
